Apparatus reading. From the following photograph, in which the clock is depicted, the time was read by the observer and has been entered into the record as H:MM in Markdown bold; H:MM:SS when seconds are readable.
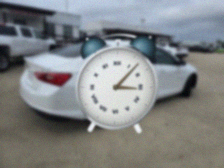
**3:07**
